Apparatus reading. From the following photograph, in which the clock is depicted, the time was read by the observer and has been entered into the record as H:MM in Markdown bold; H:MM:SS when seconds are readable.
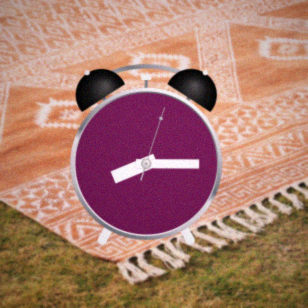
**8:15:03**
